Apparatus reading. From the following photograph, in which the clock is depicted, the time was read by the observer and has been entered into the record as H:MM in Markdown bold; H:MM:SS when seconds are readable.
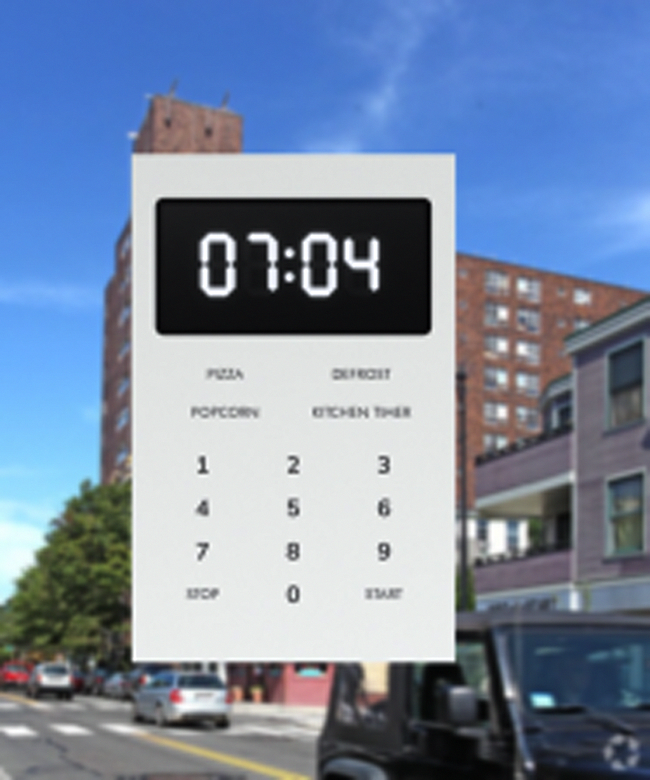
**7:04**
